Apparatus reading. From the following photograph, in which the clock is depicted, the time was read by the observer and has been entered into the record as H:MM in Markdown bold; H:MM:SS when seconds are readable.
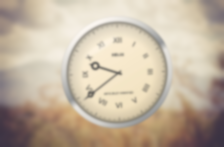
**9:39**
